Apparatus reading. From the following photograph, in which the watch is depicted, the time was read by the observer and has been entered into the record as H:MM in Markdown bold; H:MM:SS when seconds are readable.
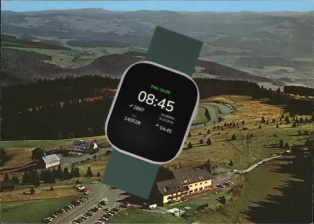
**8:45**
